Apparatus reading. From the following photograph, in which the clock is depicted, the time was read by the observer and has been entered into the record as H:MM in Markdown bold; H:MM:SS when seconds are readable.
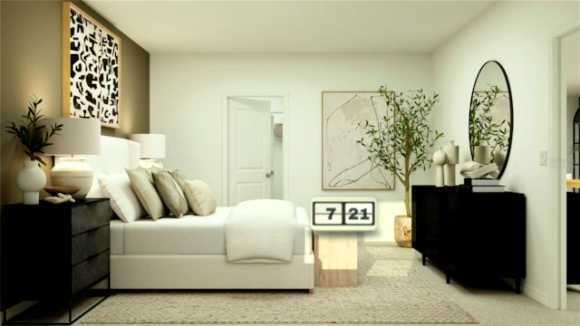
**7:21**
